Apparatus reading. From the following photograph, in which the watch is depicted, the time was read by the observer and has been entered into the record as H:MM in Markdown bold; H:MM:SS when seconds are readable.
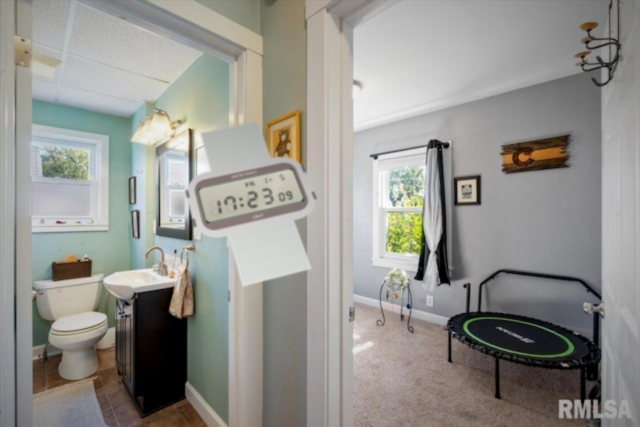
**17:23**
